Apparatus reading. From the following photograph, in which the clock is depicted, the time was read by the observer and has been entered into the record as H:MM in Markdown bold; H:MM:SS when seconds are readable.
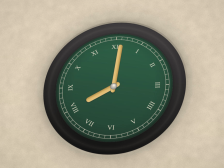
**8:01**
